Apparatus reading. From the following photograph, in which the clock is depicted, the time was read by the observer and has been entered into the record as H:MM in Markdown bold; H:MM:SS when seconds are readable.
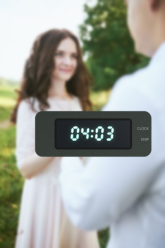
**4:03**
